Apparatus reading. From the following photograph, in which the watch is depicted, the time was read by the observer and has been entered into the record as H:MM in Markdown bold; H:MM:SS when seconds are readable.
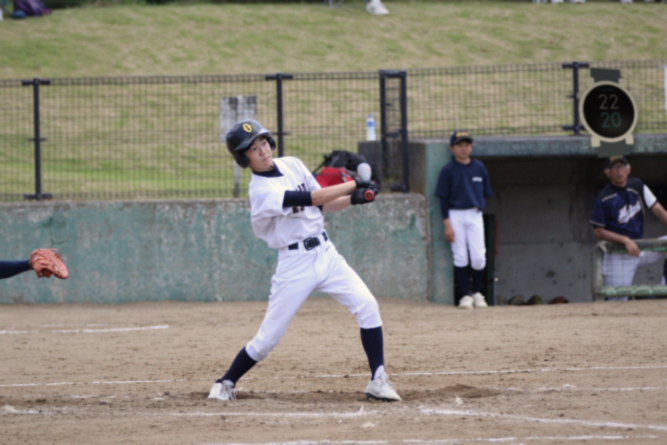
**22:20**
